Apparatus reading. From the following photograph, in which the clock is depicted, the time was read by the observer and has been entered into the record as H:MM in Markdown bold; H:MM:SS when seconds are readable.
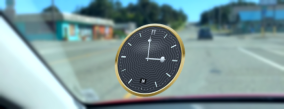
**2:59**
